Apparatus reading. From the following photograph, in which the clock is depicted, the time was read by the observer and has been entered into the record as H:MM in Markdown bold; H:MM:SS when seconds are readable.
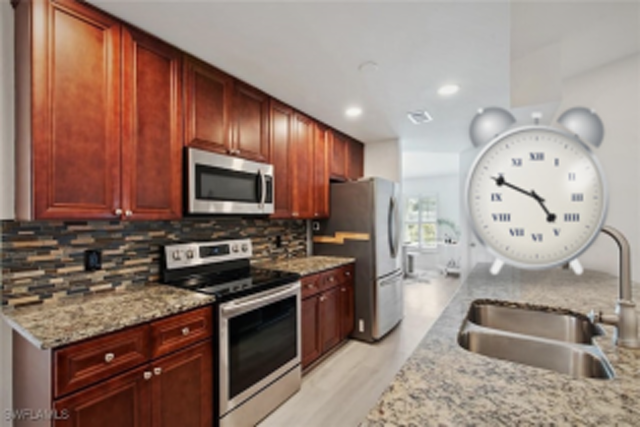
**4:49**
